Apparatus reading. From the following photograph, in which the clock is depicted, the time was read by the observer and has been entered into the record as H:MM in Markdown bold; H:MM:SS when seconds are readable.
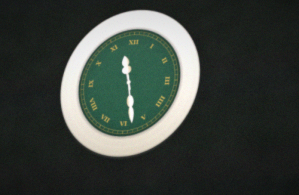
**11:28**
